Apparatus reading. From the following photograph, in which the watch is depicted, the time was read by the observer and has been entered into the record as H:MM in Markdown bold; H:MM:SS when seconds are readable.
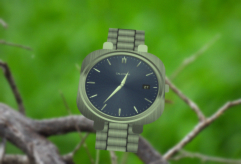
**12:36**
